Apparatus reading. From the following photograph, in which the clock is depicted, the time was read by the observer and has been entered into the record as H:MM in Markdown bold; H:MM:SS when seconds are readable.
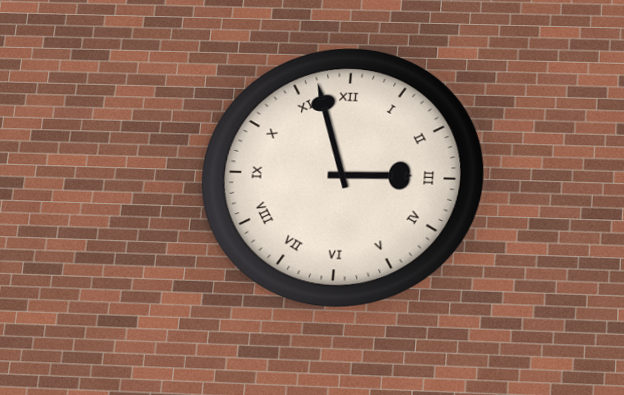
**2:57**
